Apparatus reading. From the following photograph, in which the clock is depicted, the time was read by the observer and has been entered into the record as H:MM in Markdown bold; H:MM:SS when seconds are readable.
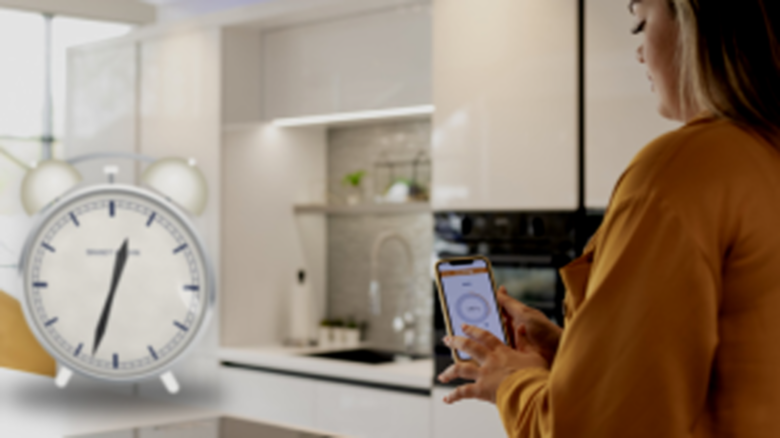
**12:33**
